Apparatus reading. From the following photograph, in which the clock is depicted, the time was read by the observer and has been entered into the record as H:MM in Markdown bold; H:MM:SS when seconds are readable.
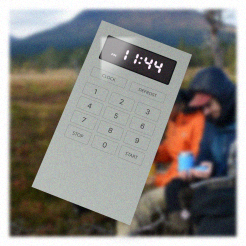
**11:44**
